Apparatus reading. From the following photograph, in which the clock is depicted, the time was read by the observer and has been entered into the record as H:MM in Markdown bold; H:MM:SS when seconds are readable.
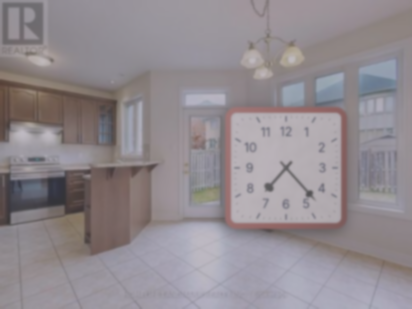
**7:23**
